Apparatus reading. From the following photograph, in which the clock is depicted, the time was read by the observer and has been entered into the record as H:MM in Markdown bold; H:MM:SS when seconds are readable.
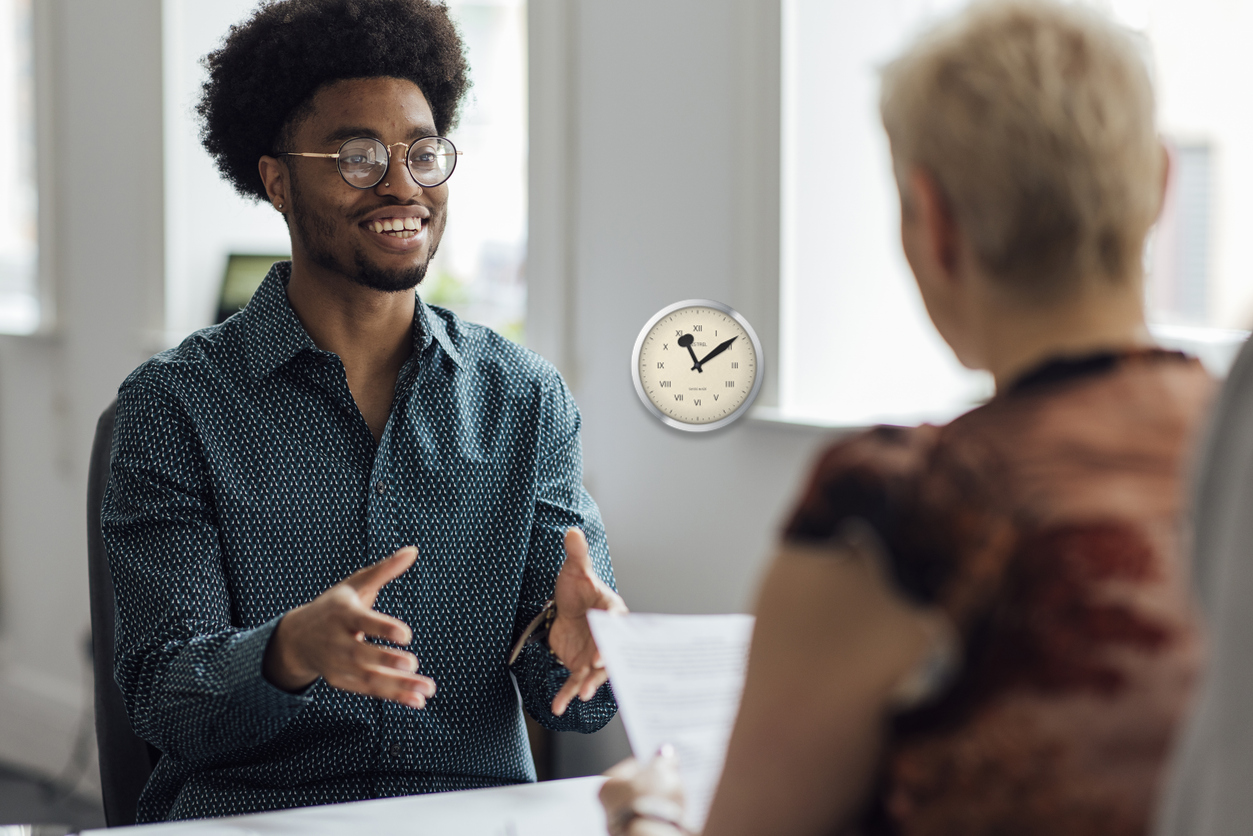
**11:09**
